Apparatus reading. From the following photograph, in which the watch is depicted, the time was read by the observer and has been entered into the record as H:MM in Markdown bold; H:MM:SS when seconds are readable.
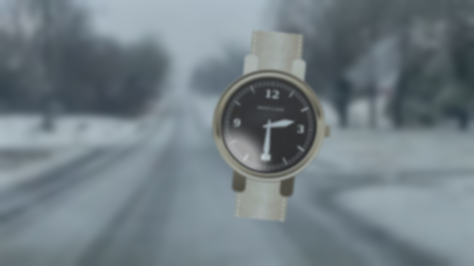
**2:30**
